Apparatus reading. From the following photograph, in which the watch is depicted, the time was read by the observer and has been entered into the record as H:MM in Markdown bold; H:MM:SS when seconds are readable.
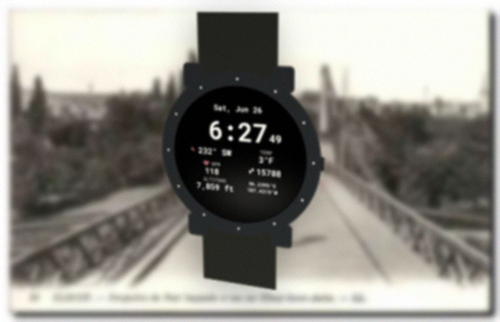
**6:27**
